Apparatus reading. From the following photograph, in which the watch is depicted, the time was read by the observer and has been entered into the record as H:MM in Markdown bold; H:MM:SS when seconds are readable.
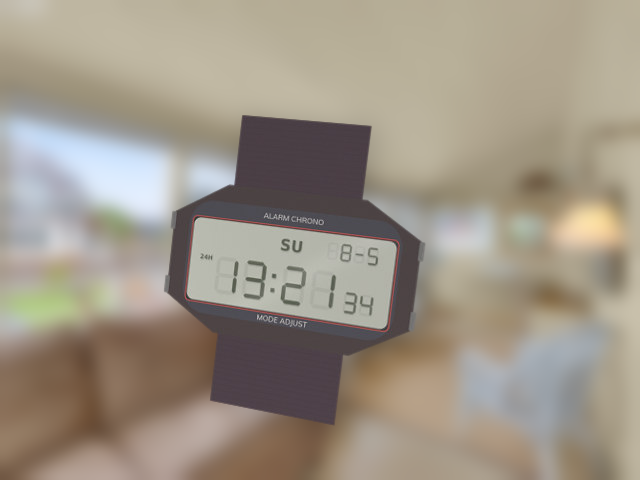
**13:21:34**
